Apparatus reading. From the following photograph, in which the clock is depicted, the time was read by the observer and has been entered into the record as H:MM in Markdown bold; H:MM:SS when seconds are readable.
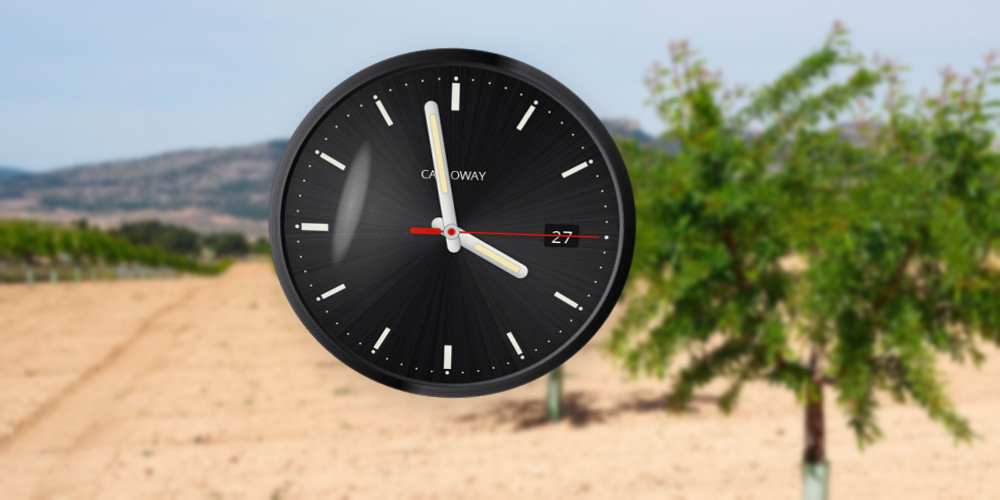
**3:58:15**
